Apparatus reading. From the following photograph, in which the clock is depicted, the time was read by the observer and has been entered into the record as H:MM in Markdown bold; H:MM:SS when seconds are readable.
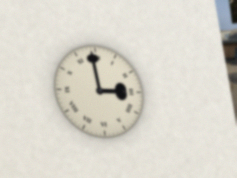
**2:59**
